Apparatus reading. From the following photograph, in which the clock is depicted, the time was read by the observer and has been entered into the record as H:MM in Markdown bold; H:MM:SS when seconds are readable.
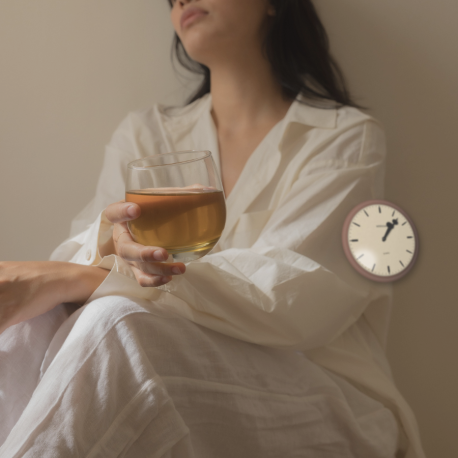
**1:07**
